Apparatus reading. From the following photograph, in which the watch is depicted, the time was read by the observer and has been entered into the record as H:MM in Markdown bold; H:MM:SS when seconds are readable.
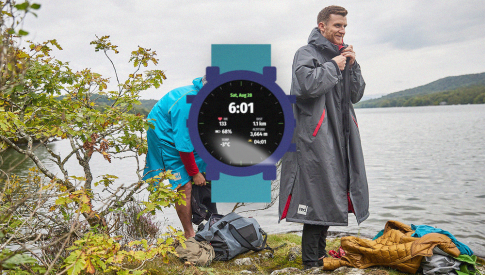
**6:01**
